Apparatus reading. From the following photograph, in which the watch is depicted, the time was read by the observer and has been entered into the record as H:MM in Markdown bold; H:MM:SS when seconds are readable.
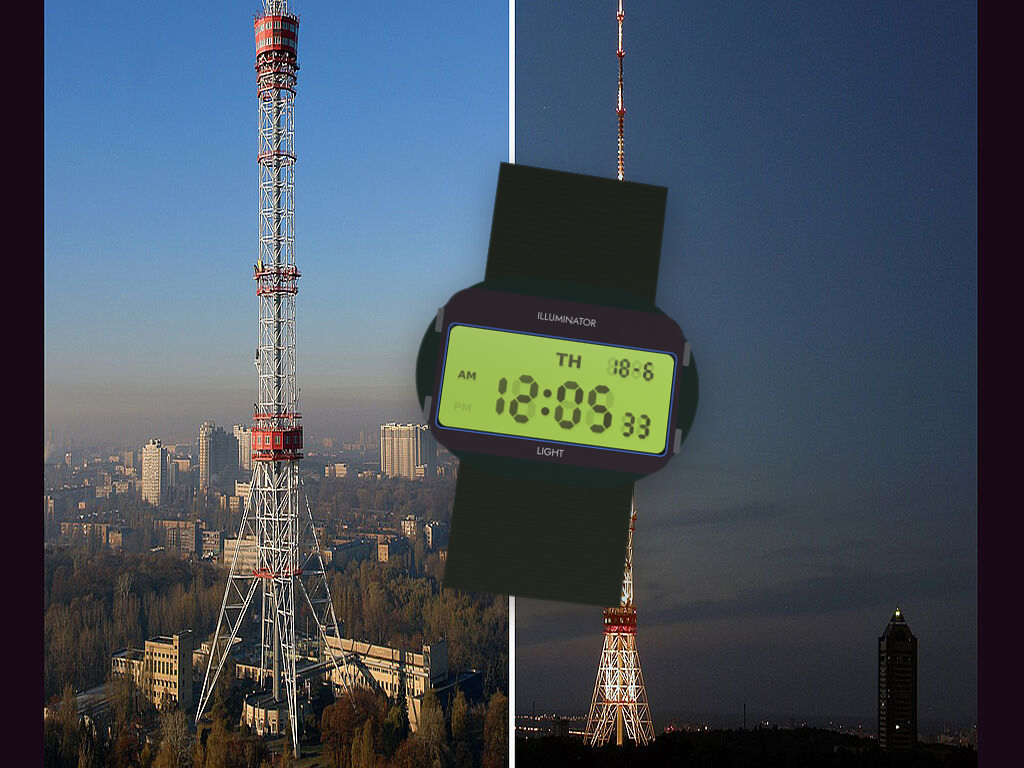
**12:05:33**
